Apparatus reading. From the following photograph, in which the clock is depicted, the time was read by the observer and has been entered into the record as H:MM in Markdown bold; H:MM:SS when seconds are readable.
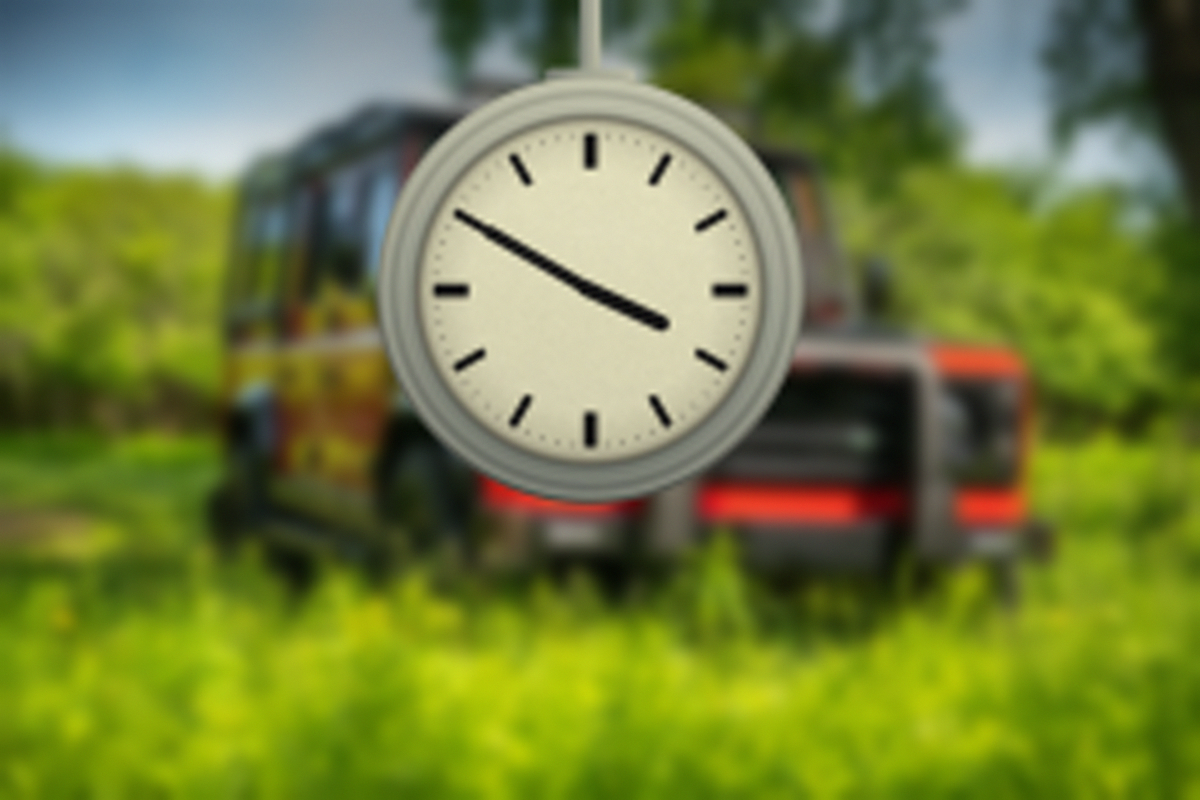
**3:50**
